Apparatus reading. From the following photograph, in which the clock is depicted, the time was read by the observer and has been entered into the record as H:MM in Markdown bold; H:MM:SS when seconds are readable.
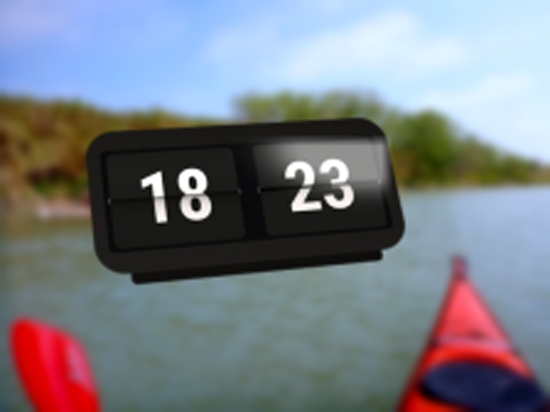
**18:23**
